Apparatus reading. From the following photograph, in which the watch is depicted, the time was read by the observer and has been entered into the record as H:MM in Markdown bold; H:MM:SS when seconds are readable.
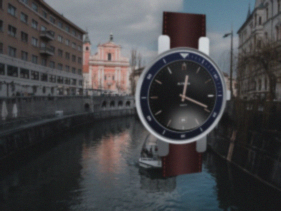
**12:19**
